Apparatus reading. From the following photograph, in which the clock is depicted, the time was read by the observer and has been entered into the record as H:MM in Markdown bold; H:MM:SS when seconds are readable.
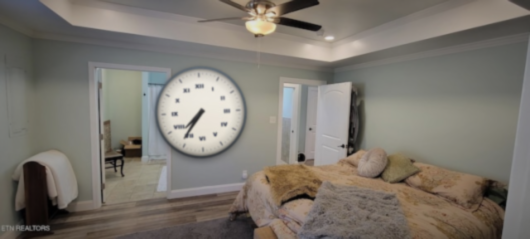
**7:36**
